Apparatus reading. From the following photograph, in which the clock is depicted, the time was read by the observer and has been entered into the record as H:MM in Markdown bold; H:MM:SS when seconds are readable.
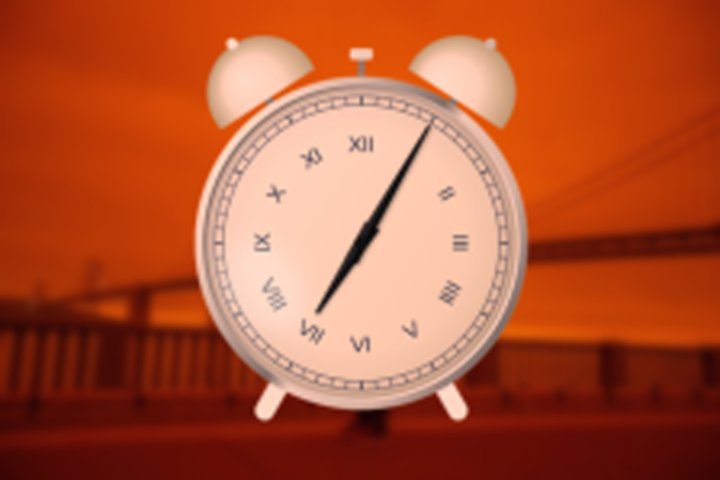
**7:05**
